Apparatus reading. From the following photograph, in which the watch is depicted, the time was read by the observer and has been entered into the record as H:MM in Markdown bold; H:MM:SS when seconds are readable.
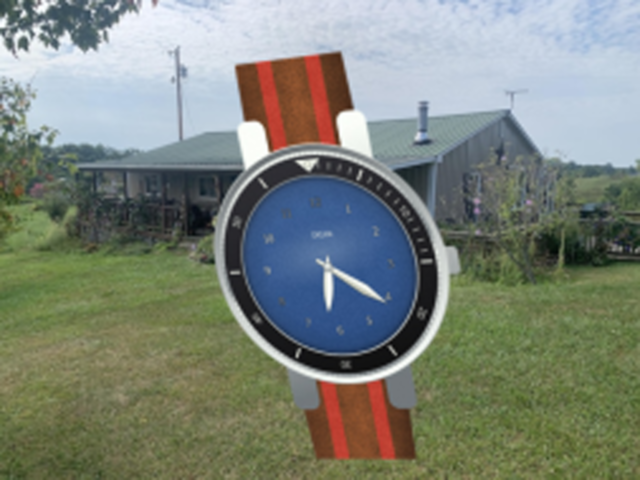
**6:21**
